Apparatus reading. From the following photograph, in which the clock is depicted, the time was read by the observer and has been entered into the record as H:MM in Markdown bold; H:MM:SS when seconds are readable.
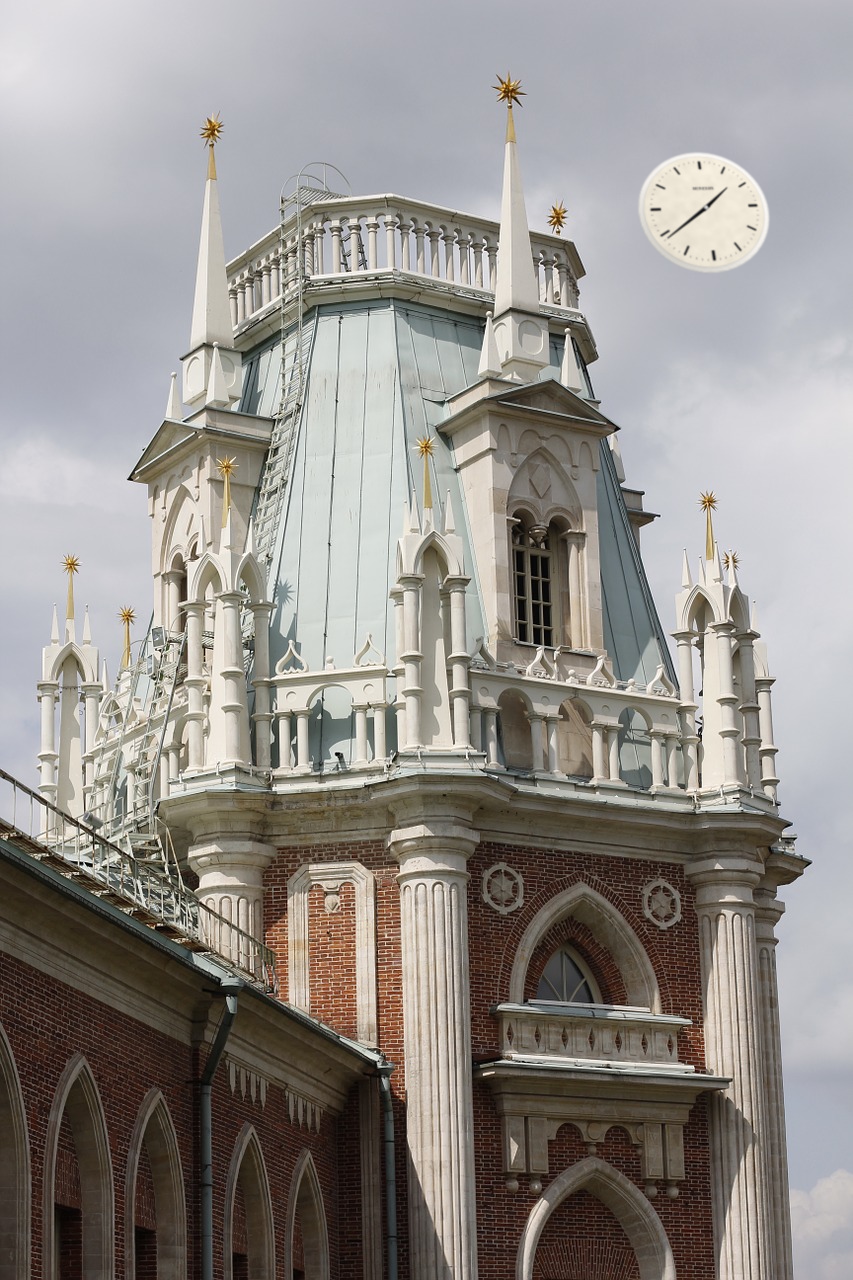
**1:39**
